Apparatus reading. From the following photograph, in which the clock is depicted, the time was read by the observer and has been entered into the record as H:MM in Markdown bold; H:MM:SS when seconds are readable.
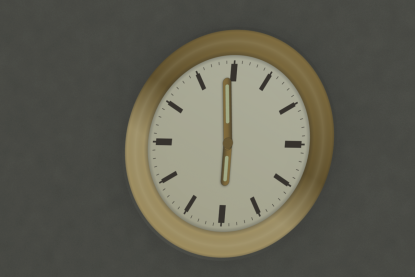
**5:59**
